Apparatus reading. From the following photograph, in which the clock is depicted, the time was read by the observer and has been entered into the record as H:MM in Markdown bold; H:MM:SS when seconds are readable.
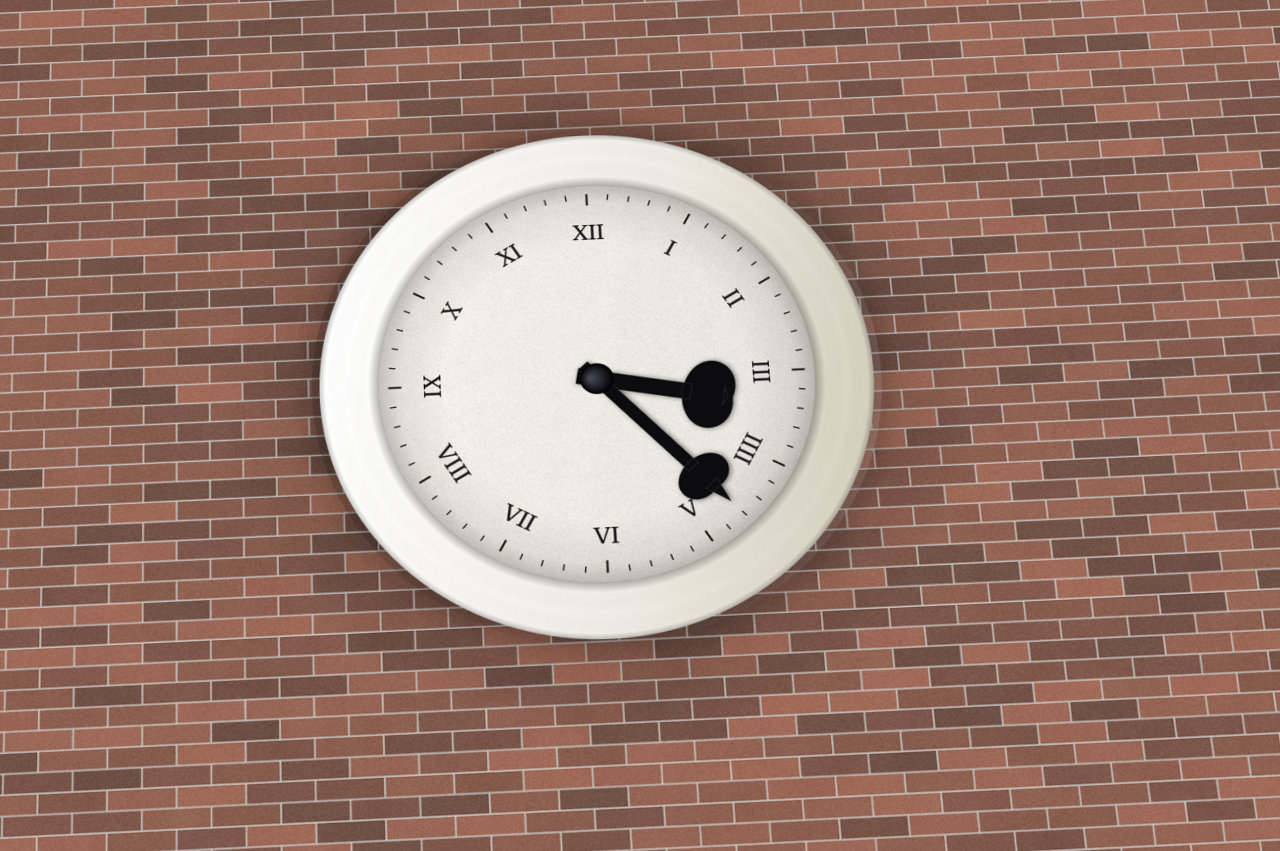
**3:23**
